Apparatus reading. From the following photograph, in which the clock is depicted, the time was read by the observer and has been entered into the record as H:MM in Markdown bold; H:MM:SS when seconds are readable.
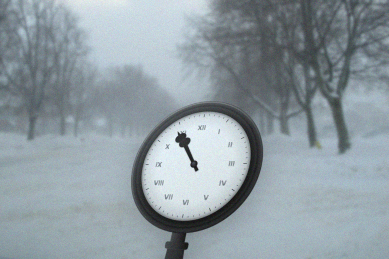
**10:54**
